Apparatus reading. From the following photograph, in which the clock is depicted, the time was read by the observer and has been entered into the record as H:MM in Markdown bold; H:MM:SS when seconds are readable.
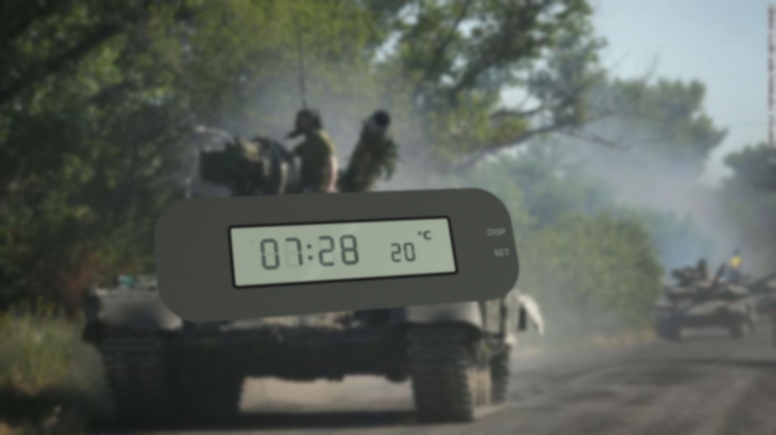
**7:28**
